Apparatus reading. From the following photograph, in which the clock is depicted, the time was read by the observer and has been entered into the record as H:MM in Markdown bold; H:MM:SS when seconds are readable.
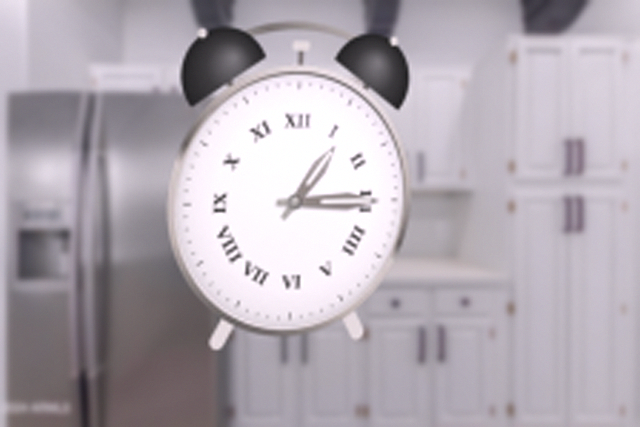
**1:15**
